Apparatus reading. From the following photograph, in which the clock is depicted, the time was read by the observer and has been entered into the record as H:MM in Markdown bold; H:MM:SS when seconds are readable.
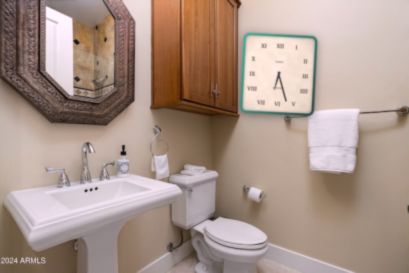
**6:27**
